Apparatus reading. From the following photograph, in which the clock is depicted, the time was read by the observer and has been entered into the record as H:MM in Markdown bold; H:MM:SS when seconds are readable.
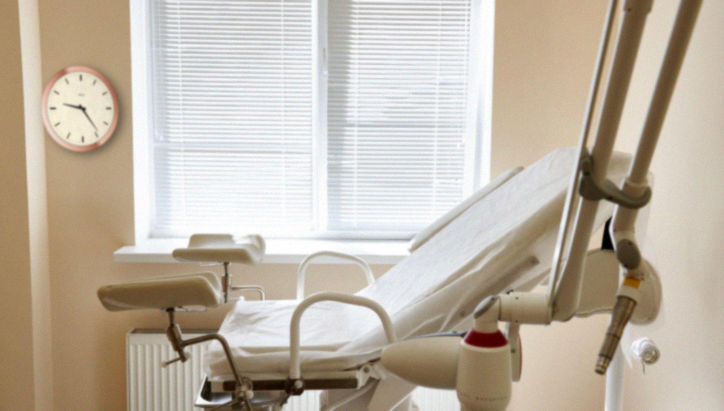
**9:24**
